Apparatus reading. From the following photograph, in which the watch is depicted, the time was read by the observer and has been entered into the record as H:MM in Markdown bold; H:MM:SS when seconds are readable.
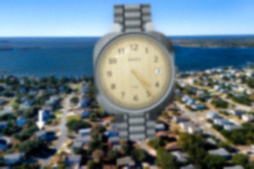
**4:24**
